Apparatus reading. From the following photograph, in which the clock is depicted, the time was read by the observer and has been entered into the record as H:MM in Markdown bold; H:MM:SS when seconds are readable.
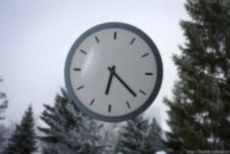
**6:22**
